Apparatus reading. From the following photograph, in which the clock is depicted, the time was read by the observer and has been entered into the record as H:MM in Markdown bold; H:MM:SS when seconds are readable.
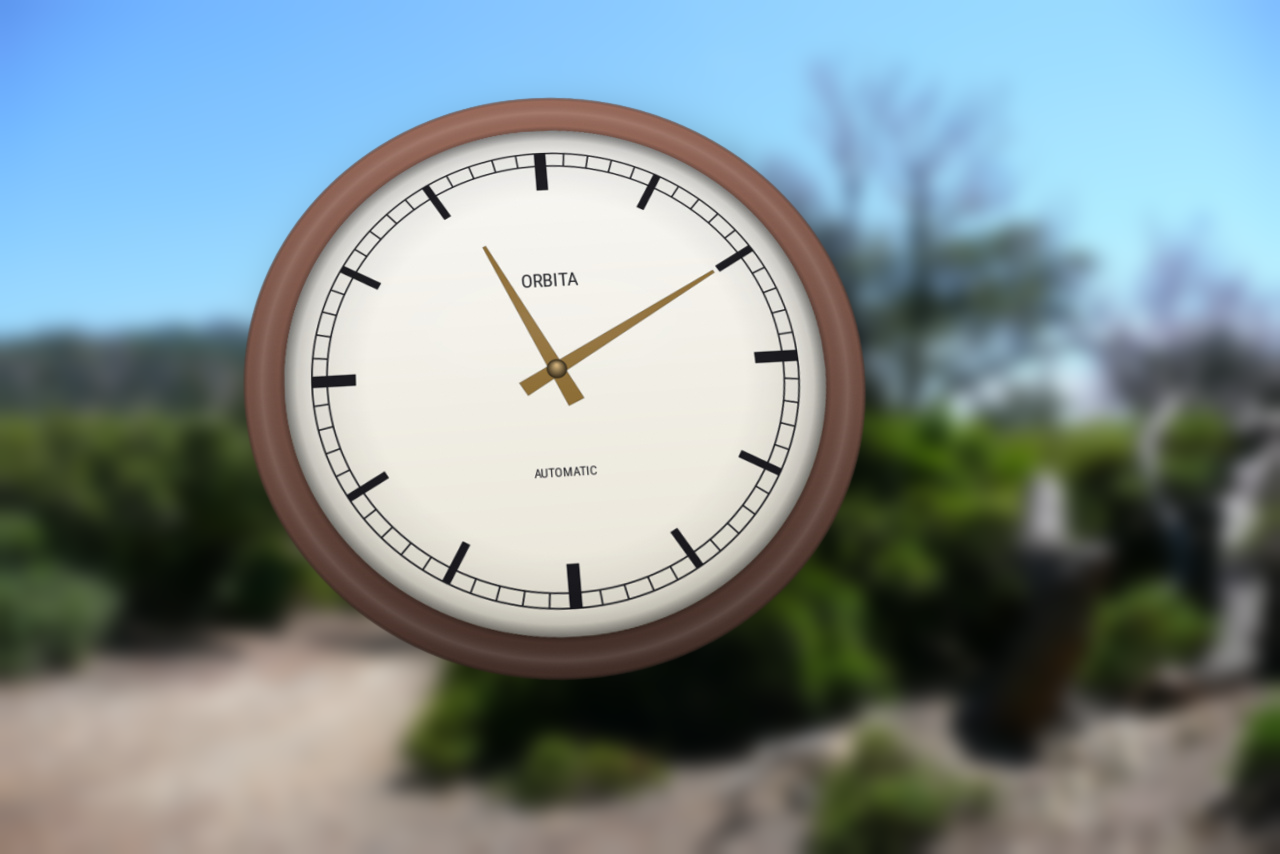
**11:10**
